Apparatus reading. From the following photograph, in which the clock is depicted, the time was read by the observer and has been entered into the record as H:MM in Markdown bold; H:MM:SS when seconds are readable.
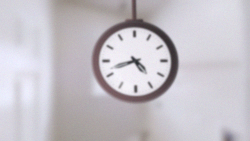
**4:42**
